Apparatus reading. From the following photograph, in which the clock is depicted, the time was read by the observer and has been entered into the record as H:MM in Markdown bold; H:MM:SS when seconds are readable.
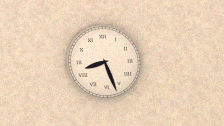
**8:27**
